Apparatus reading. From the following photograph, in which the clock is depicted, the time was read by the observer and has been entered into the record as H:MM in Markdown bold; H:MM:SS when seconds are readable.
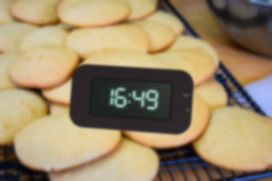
**16:49**
